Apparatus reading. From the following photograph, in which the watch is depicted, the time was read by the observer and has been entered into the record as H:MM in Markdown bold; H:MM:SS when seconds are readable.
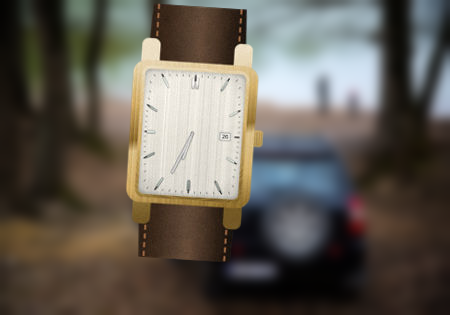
**6:34**
